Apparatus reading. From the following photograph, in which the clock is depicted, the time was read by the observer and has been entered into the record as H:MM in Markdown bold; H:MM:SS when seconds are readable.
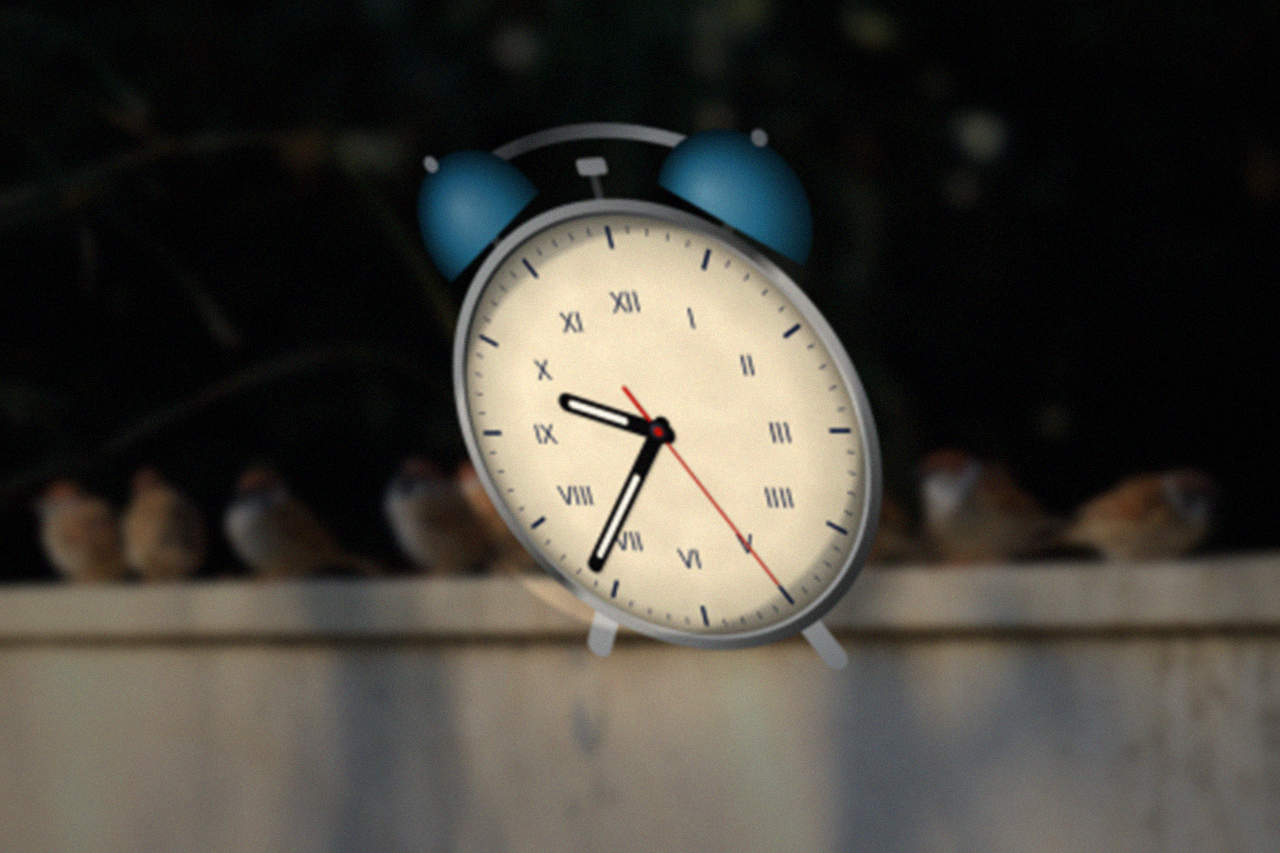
**9:36:25**
